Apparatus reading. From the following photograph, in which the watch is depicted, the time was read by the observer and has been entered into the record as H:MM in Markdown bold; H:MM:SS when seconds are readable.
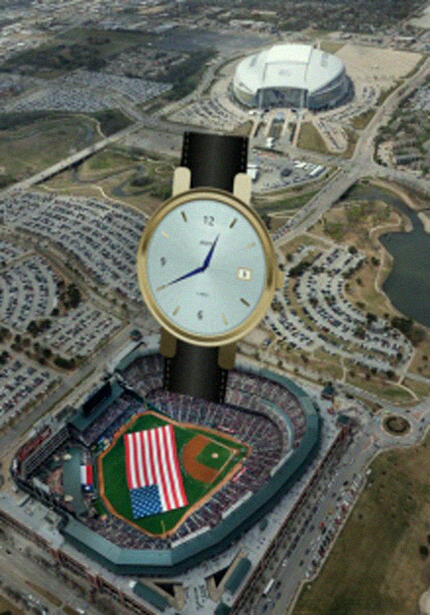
**12:40**
